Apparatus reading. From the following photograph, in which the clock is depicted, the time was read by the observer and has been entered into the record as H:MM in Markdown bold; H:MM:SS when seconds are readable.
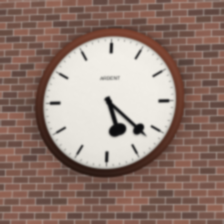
**5:22**
